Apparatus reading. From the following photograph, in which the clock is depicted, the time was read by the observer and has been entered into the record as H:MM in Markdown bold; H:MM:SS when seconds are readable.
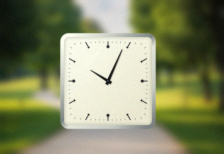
**10:04**
